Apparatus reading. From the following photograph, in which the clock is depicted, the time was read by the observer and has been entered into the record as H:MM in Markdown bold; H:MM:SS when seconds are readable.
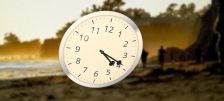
**4:19**
